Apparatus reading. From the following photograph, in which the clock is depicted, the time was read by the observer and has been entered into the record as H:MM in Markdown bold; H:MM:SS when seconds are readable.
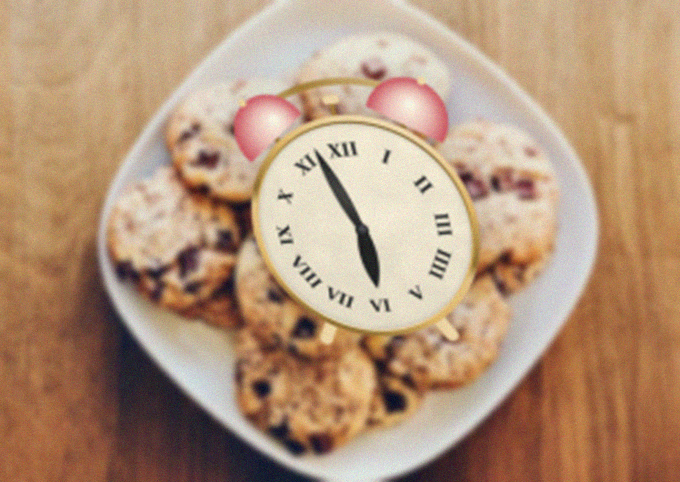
**5:57**
